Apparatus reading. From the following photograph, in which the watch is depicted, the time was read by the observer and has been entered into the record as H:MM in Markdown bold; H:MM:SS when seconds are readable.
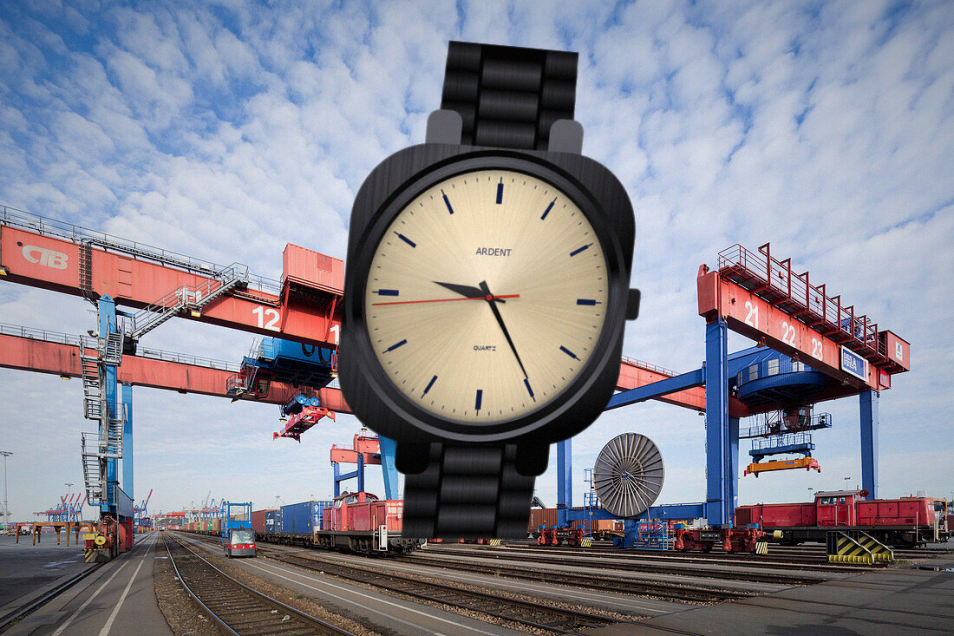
**9:24:44**
